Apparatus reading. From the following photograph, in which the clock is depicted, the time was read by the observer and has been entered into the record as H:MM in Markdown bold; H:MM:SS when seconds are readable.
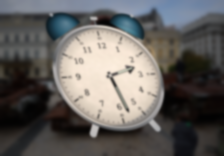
**2:28**
